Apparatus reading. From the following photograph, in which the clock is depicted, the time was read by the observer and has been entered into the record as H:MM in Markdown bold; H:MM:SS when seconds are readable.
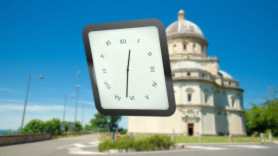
**12:32**
